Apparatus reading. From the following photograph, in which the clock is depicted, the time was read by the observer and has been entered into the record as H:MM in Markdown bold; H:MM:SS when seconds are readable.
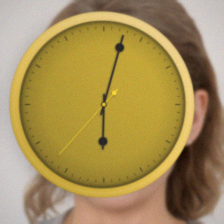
**6:02:37**
